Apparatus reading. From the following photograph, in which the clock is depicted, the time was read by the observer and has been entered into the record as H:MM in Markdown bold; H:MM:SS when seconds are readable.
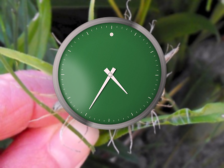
**4:35**
